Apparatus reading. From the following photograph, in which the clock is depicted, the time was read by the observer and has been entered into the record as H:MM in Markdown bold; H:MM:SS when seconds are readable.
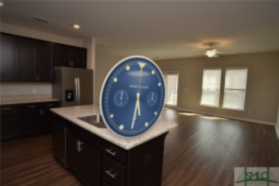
**5:31**
